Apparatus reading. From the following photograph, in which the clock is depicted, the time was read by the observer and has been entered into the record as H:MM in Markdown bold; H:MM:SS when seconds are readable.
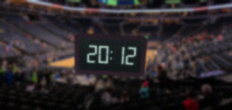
**20:12**
